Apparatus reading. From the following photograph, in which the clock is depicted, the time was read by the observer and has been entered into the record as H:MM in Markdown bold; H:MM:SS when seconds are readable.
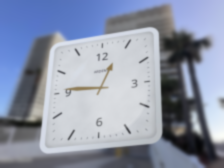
**12:46**
